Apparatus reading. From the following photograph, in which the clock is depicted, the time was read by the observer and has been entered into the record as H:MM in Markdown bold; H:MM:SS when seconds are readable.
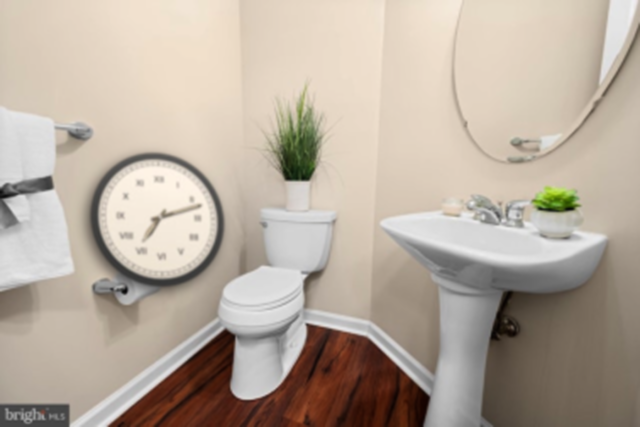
**7:12**
